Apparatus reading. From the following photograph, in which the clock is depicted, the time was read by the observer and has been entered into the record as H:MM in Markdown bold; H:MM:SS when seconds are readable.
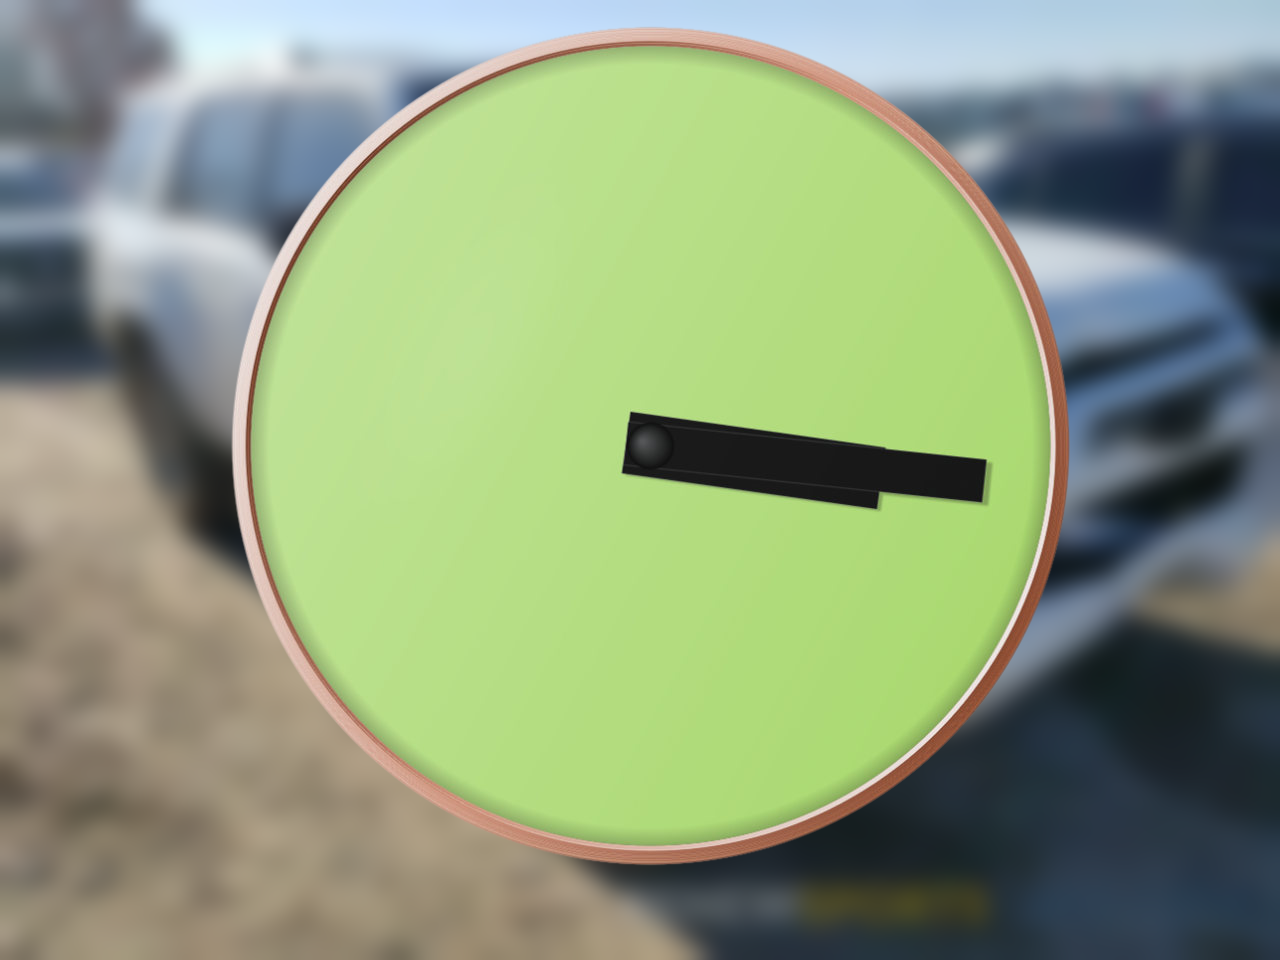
**3:16**
